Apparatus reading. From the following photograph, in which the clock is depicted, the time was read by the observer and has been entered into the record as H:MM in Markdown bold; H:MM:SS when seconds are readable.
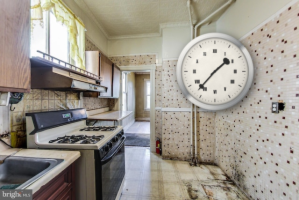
**1:37**
